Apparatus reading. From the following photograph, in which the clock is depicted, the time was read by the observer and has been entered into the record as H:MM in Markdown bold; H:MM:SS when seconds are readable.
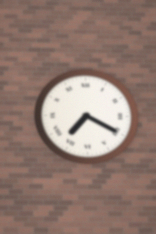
**7:20**
